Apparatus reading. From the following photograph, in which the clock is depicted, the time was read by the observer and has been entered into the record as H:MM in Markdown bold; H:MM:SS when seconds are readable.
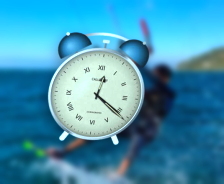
**12:21**
